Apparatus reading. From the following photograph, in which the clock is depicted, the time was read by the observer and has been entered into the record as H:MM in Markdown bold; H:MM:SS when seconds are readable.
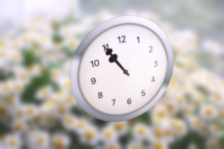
**10:55**
